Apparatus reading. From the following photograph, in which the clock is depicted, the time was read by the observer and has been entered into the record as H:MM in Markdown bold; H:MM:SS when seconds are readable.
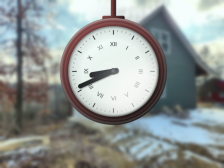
**8:41**
